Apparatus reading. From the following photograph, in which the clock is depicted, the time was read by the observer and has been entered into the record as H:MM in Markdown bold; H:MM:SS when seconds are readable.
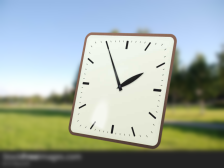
**1:55**
